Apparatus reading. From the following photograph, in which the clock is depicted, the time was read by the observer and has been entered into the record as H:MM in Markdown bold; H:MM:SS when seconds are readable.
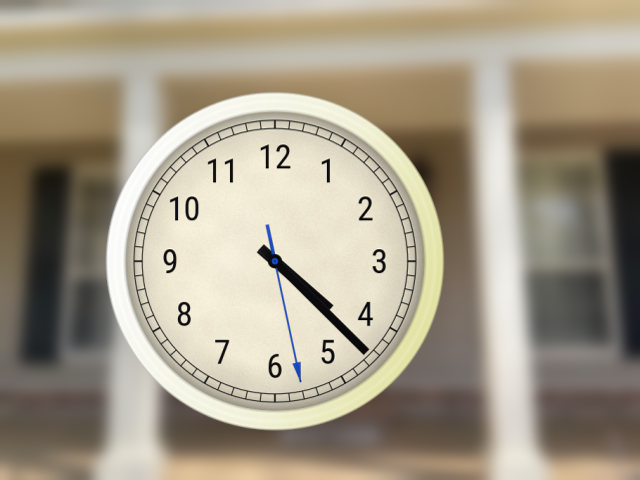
**4:22:28**
